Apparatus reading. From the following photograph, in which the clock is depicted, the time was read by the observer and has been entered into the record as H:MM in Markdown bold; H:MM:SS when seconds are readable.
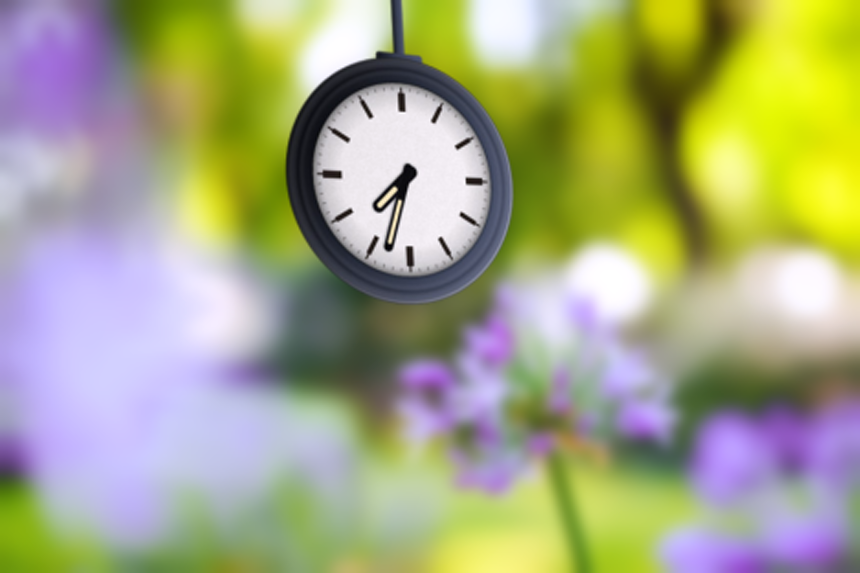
**7:33**
